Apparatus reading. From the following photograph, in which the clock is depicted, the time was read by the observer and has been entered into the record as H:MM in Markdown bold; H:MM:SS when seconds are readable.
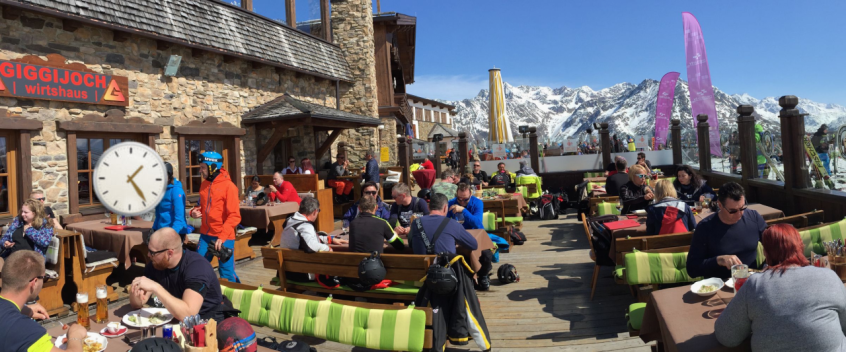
**1:24**
